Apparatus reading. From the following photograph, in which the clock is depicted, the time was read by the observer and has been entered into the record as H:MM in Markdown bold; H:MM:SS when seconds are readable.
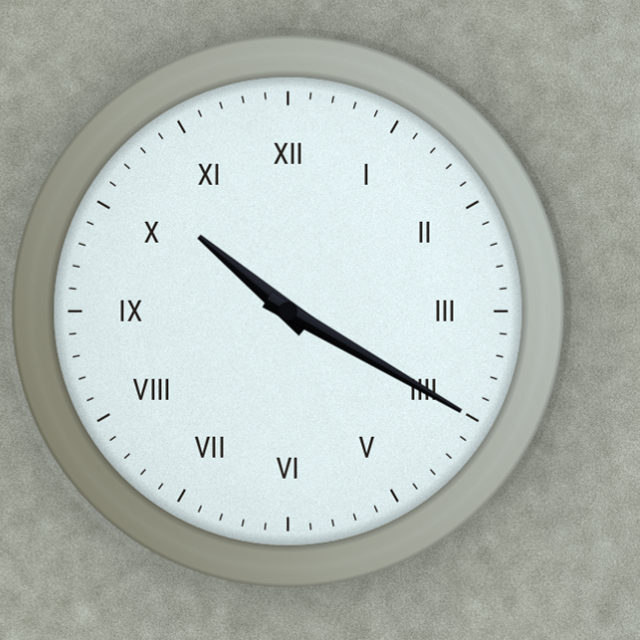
**10:20**
